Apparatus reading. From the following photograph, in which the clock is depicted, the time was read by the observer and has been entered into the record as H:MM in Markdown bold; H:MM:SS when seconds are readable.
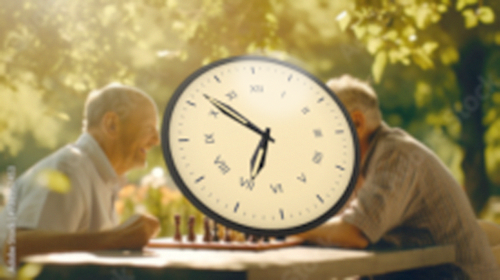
**6:52**
